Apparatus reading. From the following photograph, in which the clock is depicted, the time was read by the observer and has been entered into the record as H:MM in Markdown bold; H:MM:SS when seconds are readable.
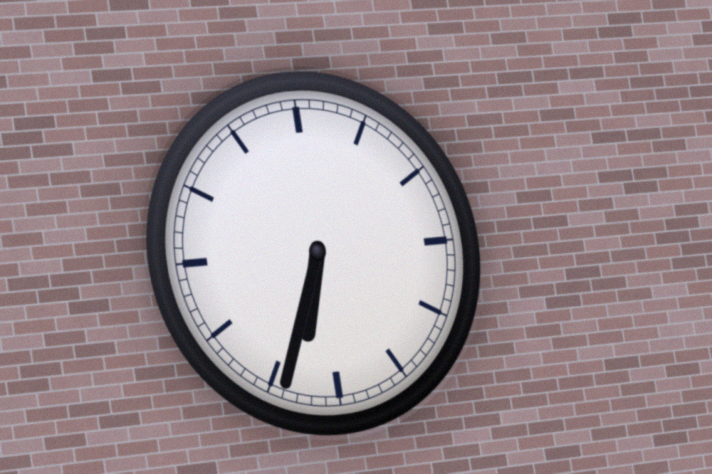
**6:34**
